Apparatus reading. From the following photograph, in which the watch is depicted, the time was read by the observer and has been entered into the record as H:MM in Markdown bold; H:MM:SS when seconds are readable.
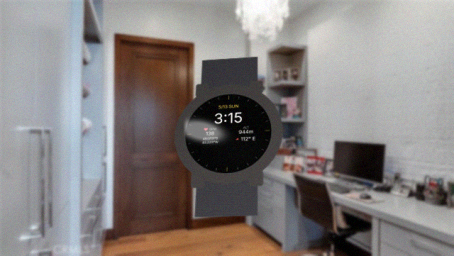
**3:15**
